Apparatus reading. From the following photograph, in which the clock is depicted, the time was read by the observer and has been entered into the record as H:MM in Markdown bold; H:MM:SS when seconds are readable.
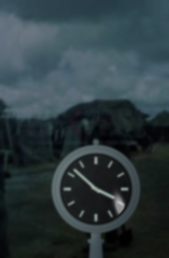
**3:52**
